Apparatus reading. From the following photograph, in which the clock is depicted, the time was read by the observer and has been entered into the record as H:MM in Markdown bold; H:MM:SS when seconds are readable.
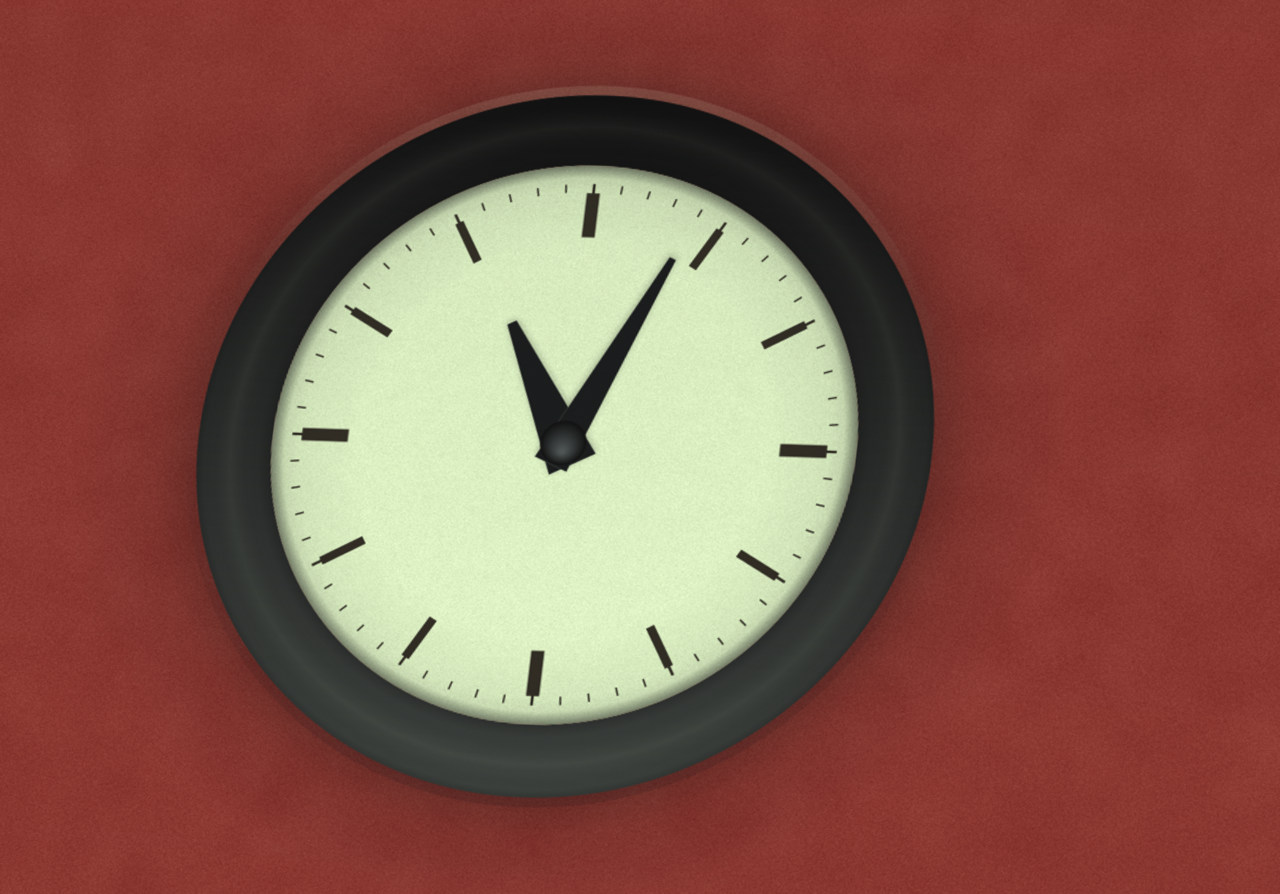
**11:04**
